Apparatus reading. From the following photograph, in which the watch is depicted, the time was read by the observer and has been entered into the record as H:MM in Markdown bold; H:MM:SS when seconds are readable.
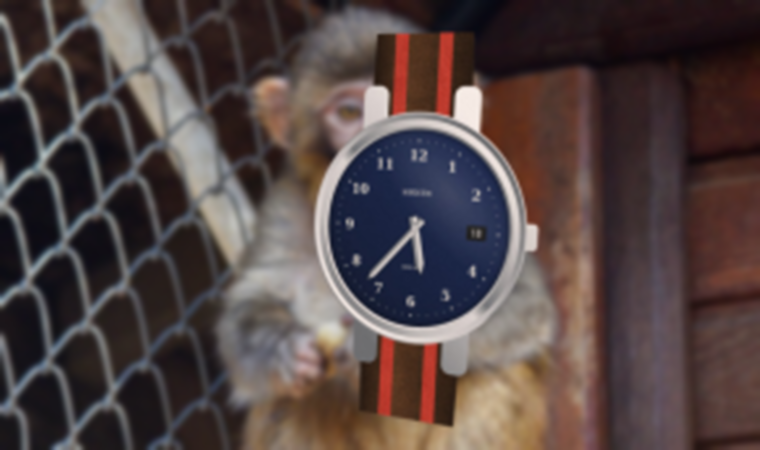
**5:37**
